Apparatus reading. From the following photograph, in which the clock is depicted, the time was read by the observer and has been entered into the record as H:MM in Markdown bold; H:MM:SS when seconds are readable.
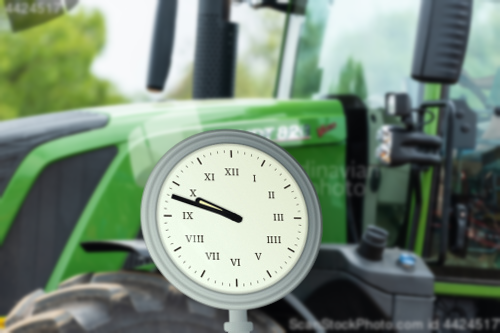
**9:48**
